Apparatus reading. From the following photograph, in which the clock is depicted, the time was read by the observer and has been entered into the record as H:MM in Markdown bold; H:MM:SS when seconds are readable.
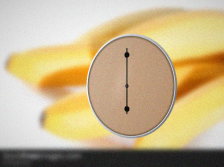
**6:00**
